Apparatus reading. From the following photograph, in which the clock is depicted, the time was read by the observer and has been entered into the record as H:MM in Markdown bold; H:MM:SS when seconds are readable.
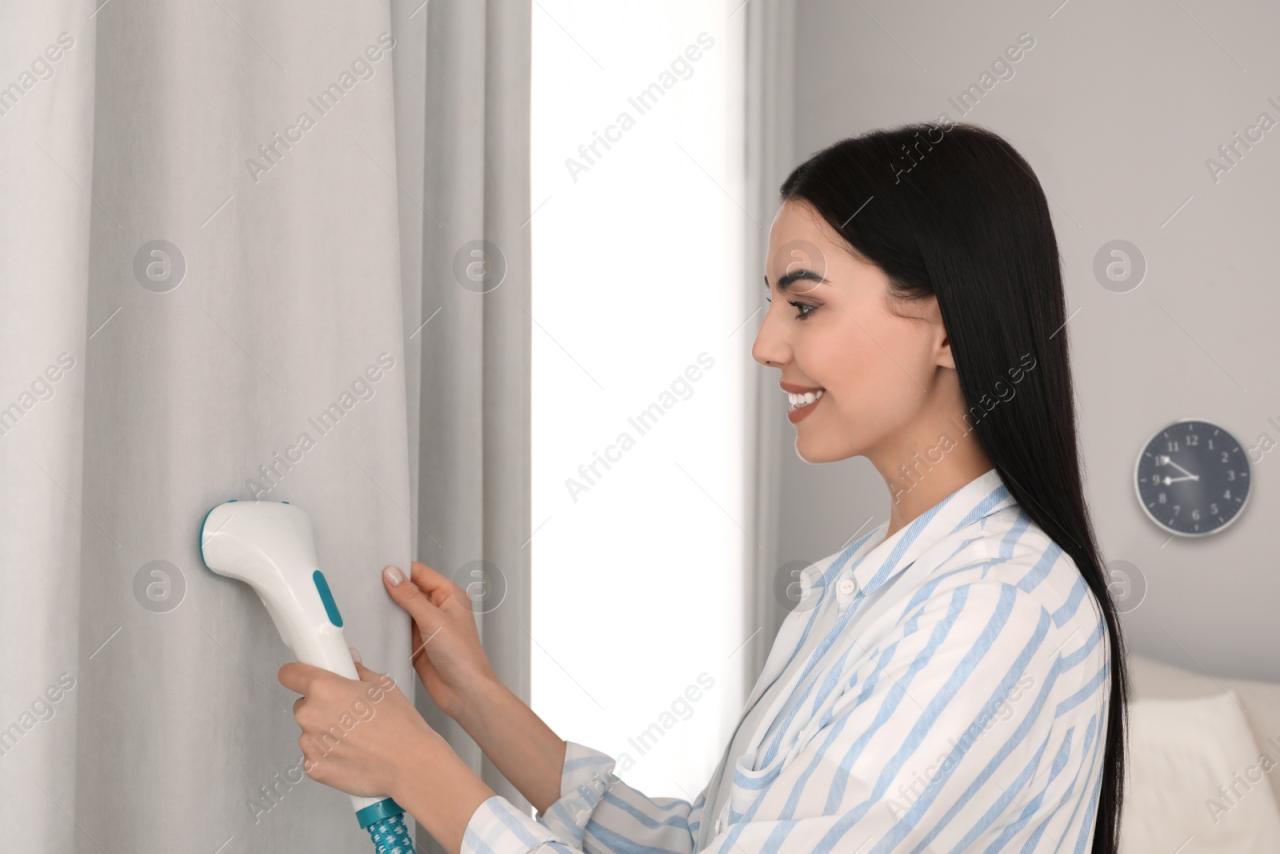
**8:51**
